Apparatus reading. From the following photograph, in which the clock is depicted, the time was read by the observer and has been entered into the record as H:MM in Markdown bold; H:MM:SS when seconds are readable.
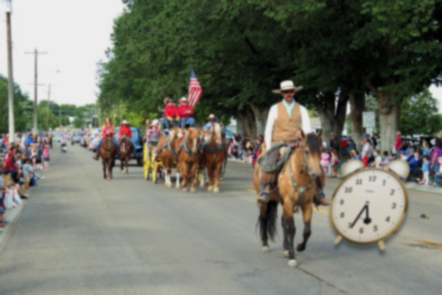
**5:34**
